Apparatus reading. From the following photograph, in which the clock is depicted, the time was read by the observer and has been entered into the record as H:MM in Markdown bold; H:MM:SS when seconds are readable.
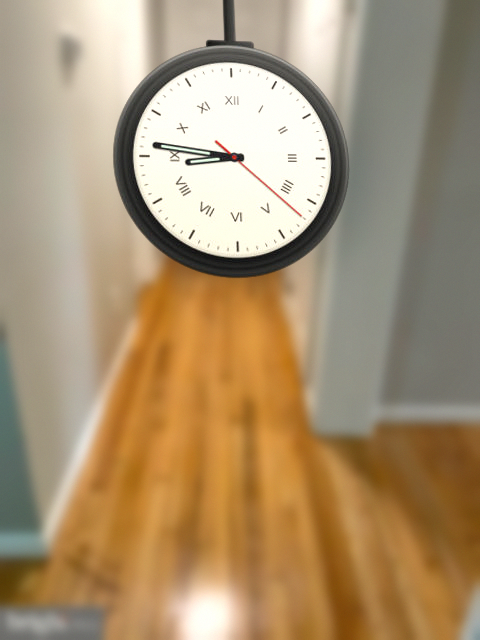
**8:46:22**
